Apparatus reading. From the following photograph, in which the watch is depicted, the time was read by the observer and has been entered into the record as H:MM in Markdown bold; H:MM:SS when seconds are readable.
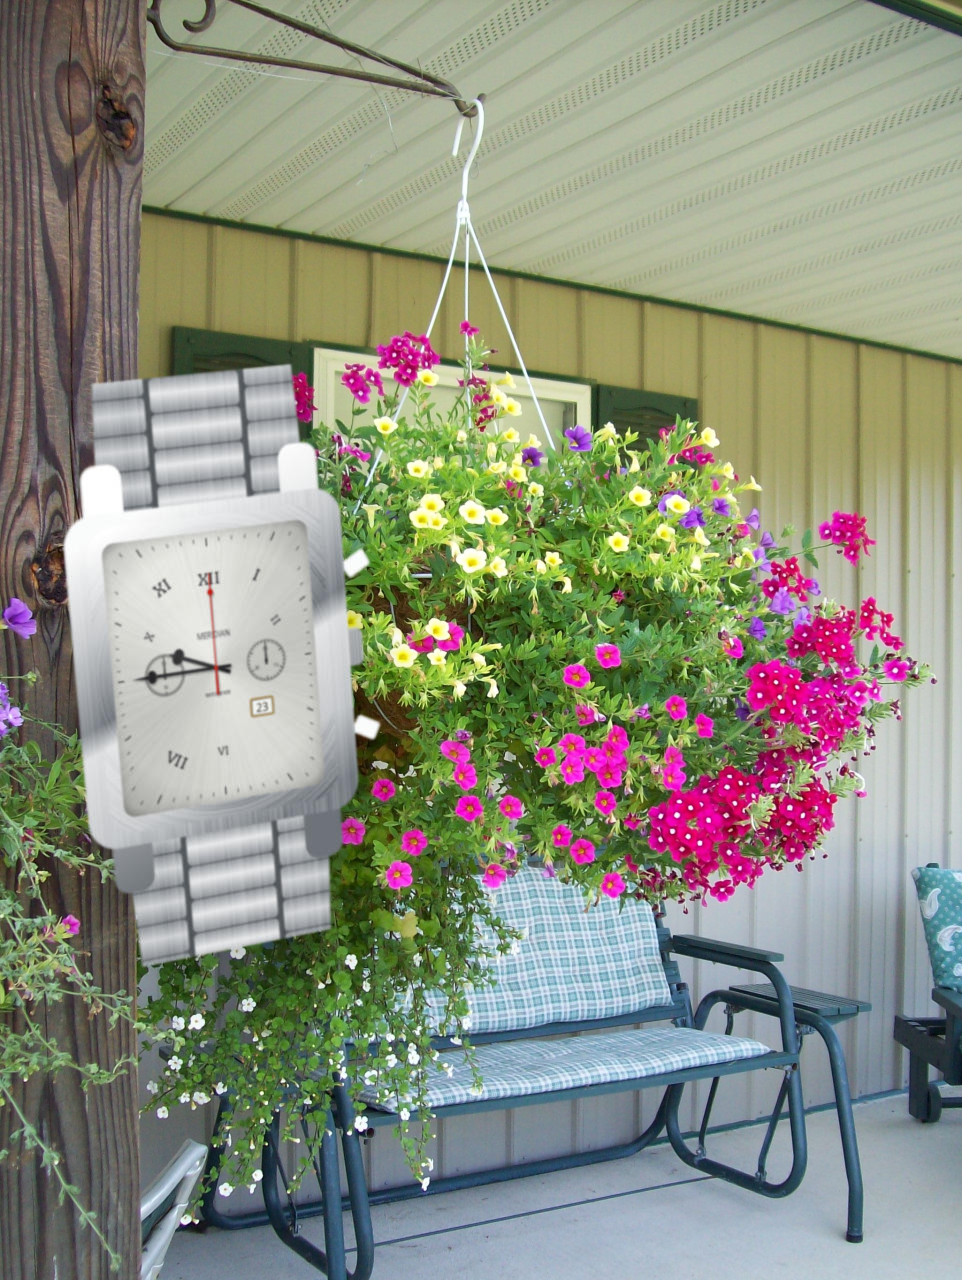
**9:45**
